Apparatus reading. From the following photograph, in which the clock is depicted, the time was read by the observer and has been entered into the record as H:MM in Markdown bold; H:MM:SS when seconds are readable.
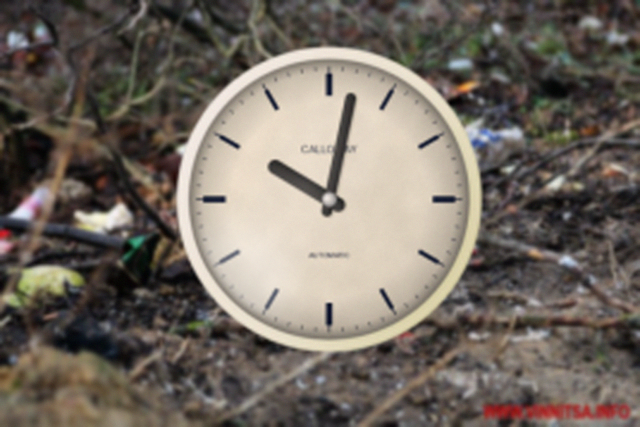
**10:02**
